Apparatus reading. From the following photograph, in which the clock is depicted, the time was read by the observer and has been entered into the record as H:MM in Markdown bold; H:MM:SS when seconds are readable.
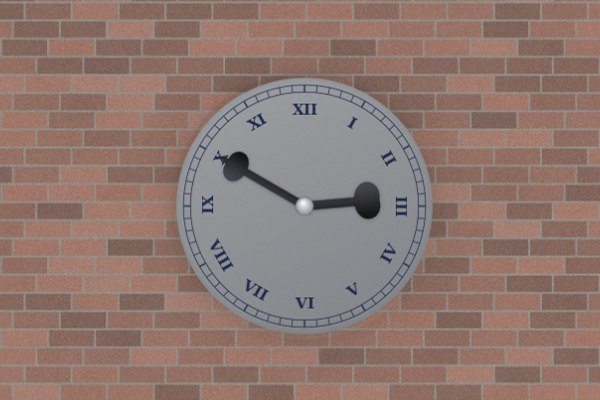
**2:50**
